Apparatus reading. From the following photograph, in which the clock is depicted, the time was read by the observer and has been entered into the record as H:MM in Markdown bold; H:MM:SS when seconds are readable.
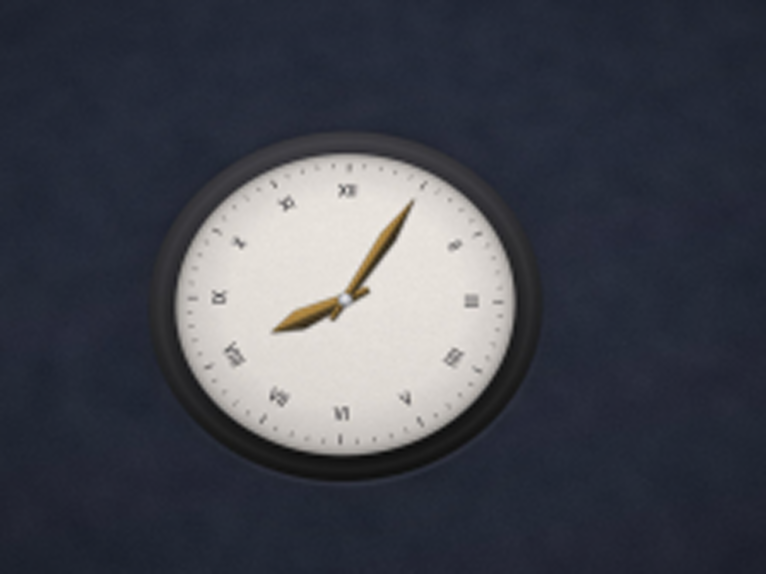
**8:05**
